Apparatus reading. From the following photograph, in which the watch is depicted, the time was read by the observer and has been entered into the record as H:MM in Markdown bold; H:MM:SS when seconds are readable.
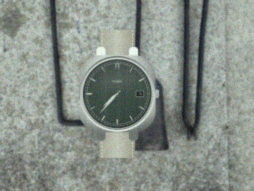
**7:37**
